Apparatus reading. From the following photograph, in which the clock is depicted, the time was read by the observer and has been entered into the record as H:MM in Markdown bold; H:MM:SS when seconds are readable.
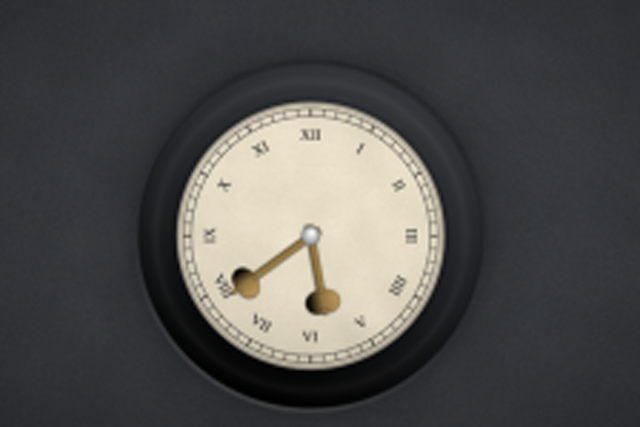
**5:39**
